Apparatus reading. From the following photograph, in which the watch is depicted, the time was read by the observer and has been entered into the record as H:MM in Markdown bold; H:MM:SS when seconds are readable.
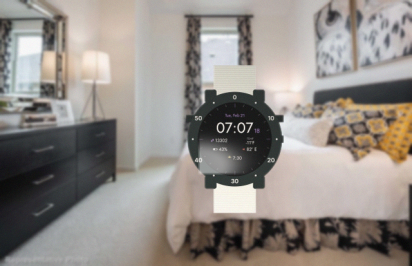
**7:07**
